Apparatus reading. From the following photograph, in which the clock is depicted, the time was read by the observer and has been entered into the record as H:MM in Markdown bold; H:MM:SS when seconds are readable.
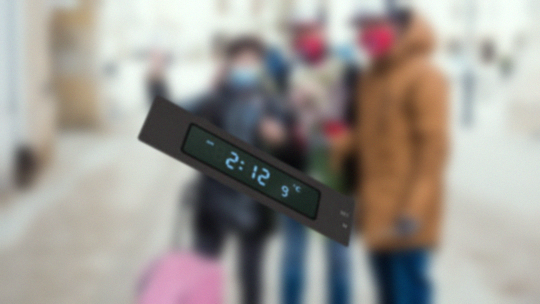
**2:12**
